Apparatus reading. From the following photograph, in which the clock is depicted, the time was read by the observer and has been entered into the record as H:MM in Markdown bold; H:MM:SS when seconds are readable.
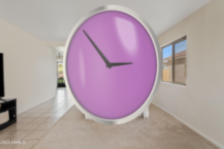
**2:53**
